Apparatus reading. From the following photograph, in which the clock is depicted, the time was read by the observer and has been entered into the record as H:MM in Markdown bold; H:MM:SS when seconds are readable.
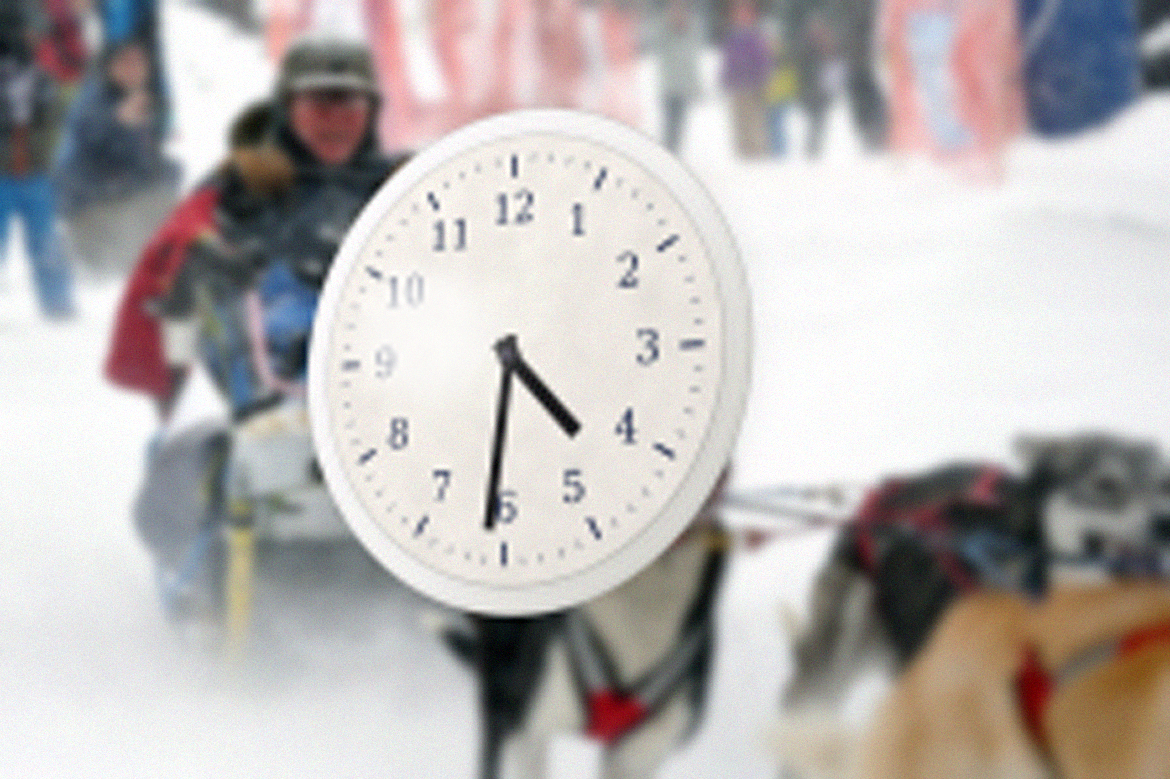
**4:31**
